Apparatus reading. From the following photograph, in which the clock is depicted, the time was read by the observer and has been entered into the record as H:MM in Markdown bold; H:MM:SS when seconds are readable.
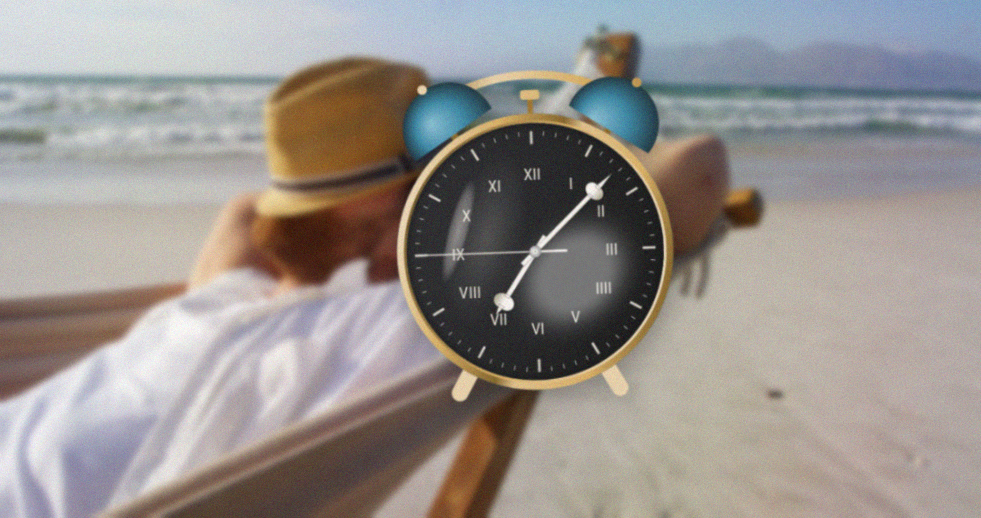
**7:07:45**
